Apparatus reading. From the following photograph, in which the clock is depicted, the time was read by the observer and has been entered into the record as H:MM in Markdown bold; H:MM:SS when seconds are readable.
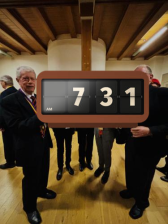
**7:31**
